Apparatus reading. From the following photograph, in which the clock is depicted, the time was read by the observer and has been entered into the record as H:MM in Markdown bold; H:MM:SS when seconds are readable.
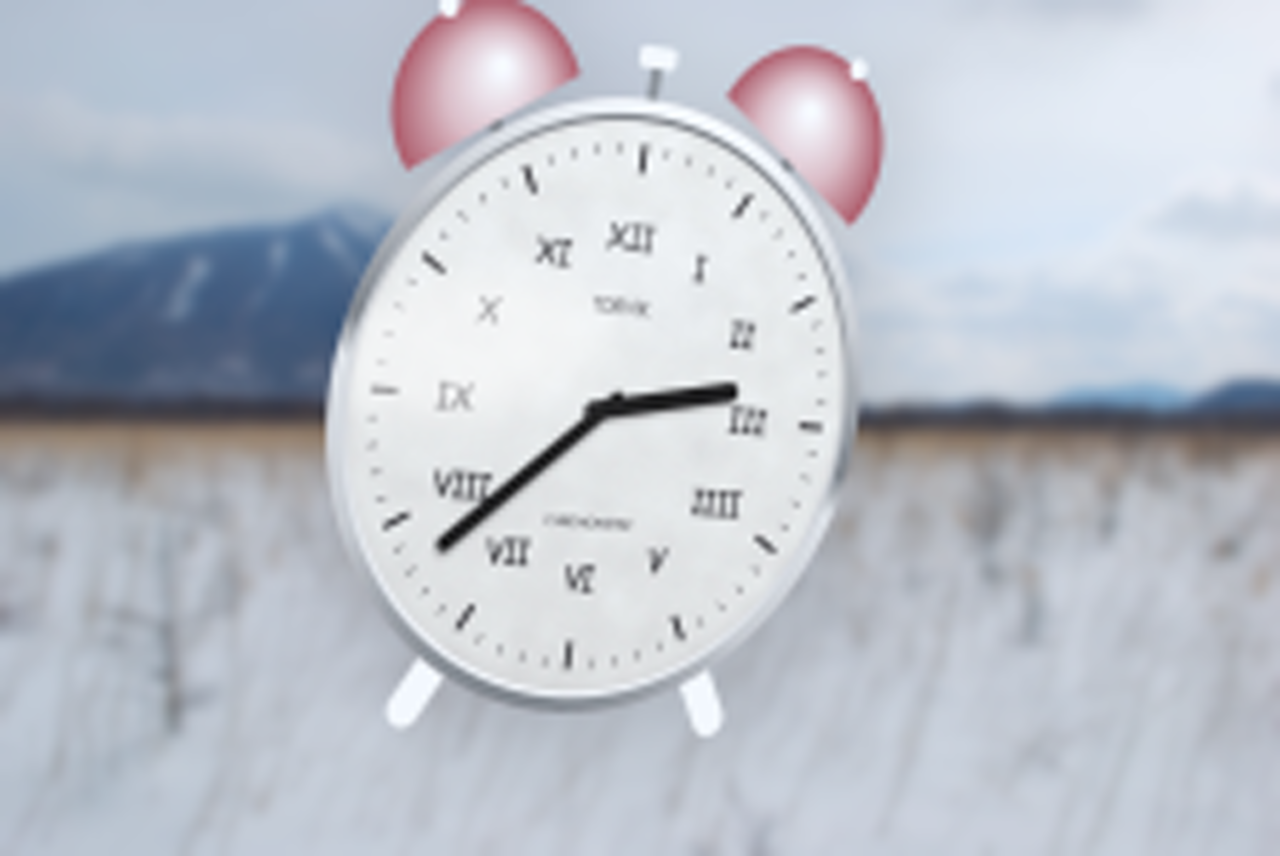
**2:38**
